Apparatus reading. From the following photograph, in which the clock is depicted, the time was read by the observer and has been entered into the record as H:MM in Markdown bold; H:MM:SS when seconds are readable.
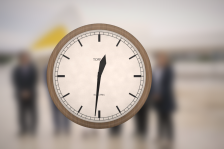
**12:31**
